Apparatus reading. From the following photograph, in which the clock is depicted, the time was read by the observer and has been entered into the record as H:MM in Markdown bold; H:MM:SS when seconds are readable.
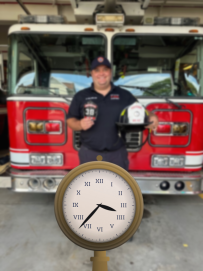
**3:37**
